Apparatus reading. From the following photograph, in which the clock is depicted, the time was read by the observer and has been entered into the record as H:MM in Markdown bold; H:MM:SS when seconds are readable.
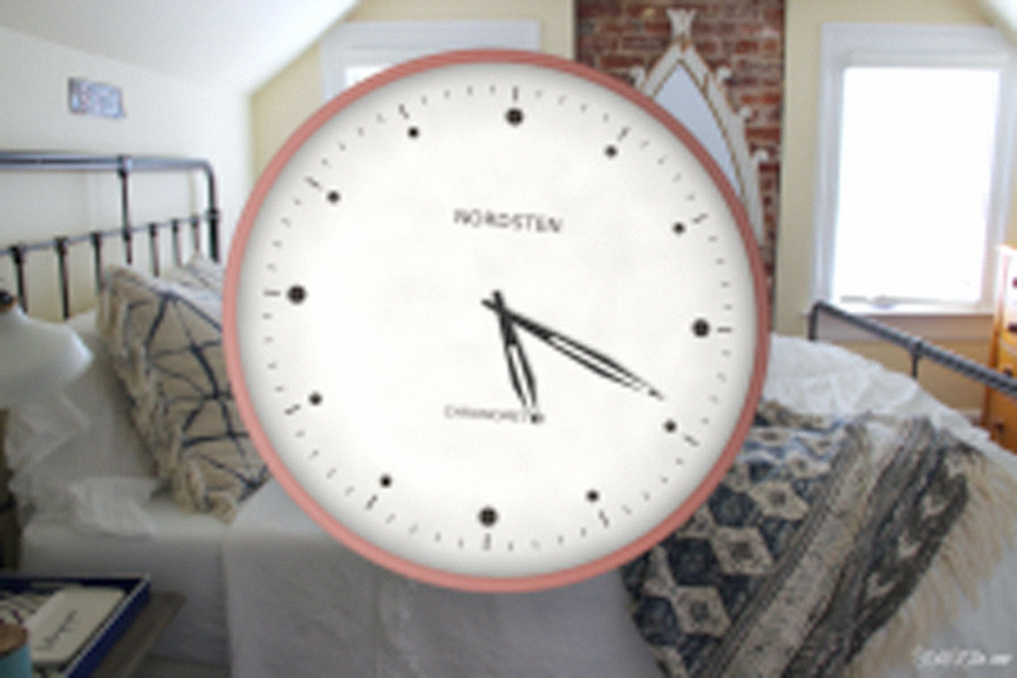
**5:19**
